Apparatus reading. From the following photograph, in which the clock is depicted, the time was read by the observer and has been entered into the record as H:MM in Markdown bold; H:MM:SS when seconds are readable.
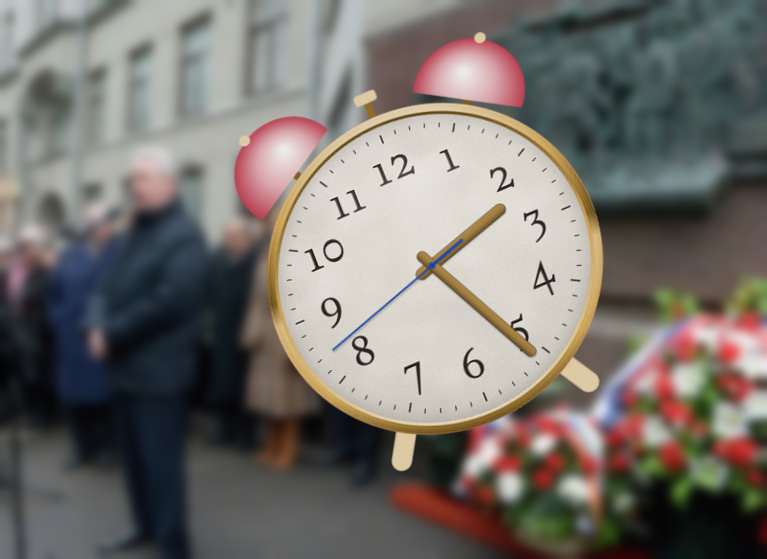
**2:25:42**
